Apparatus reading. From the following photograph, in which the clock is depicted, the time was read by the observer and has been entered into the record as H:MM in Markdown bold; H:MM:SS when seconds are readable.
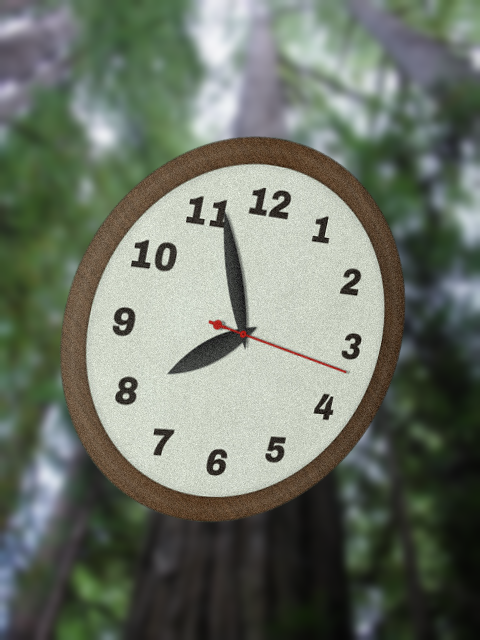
**7:56:17**
